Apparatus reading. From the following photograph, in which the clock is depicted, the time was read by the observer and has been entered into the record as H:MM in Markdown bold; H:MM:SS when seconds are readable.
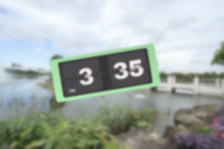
**3:35**
